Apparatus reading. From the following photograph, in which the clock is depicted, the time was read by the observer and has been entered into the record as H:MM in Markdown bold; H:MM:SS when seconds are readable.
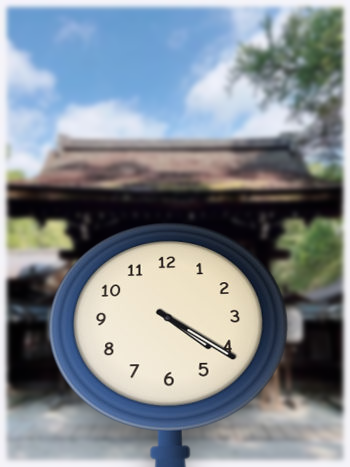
**4:21**
